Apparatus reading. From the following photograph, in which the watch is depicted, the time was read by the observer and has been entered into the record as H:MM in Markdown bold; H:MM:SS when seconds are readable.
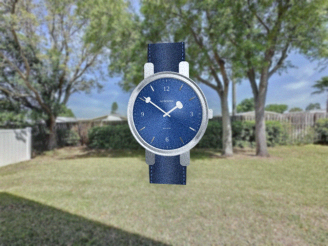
**1:51**
